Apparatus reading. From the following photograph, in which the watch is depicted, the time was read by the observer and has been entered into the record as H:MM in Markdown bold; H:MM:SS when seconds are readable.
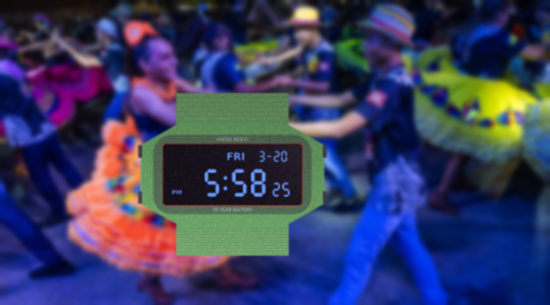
**5:58:25**
